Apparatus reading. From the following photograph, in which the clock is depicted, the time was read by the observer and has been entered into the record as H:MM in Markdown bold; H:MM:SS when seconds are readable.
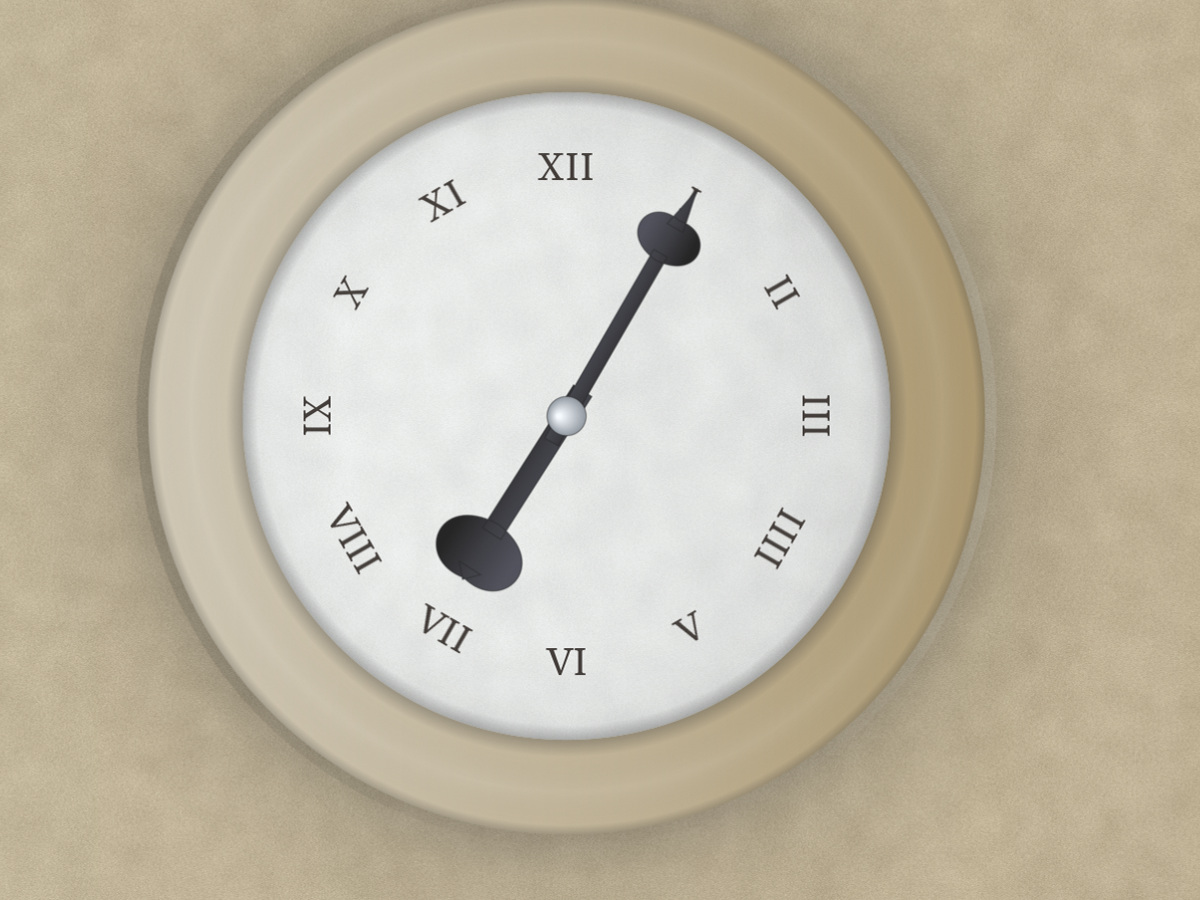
**7:05**
